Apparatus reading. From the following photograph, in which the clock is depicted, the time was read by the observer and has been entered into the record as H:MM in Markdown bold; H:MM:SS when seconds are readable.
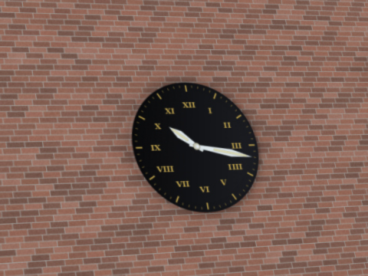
**10:17**
